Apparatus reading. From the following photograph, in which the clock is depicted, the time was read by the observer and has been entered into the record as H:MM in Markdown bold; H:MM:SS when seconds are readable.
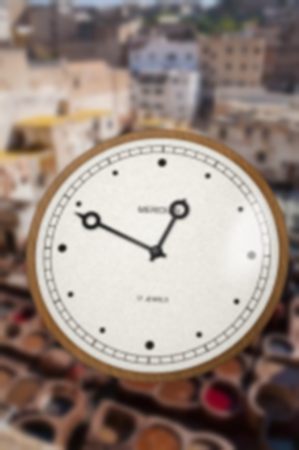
**12:49**
